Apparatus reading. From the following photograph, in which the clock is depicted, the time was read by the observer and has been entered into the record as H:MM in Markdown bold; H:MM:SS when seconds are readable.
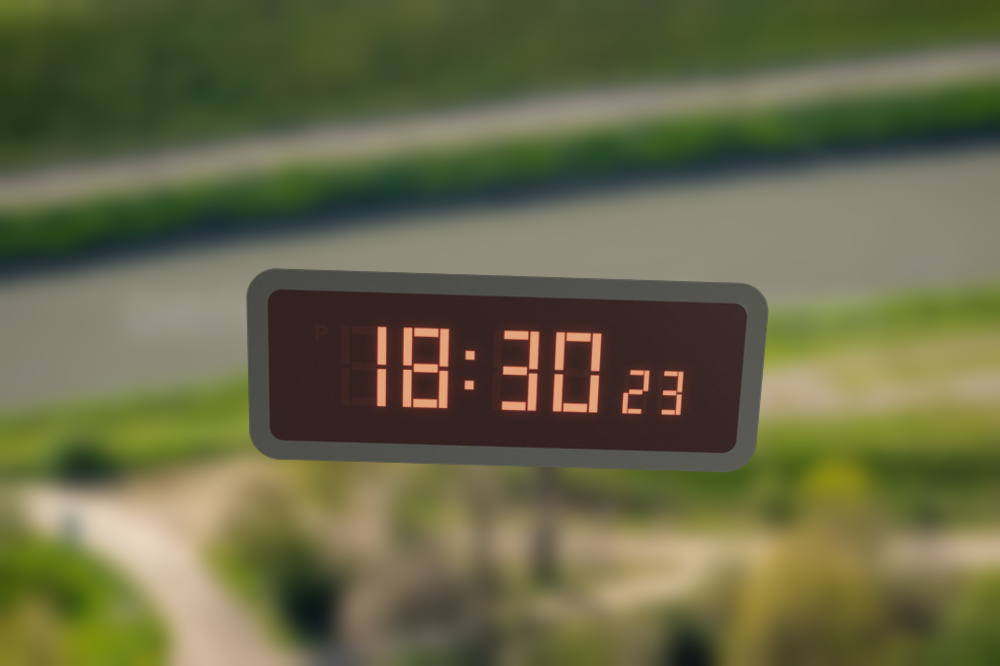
**18:30:23**
